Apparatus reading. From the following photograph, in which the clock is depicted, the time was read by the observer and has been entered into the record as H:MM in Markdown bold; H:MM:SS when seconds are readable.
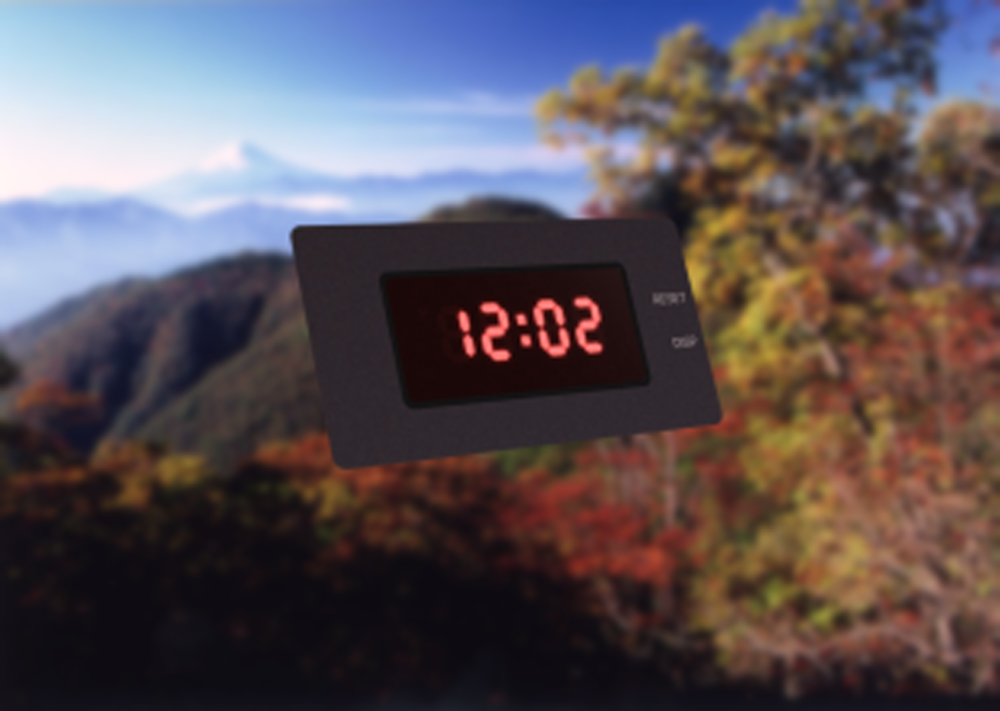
**12:02**
